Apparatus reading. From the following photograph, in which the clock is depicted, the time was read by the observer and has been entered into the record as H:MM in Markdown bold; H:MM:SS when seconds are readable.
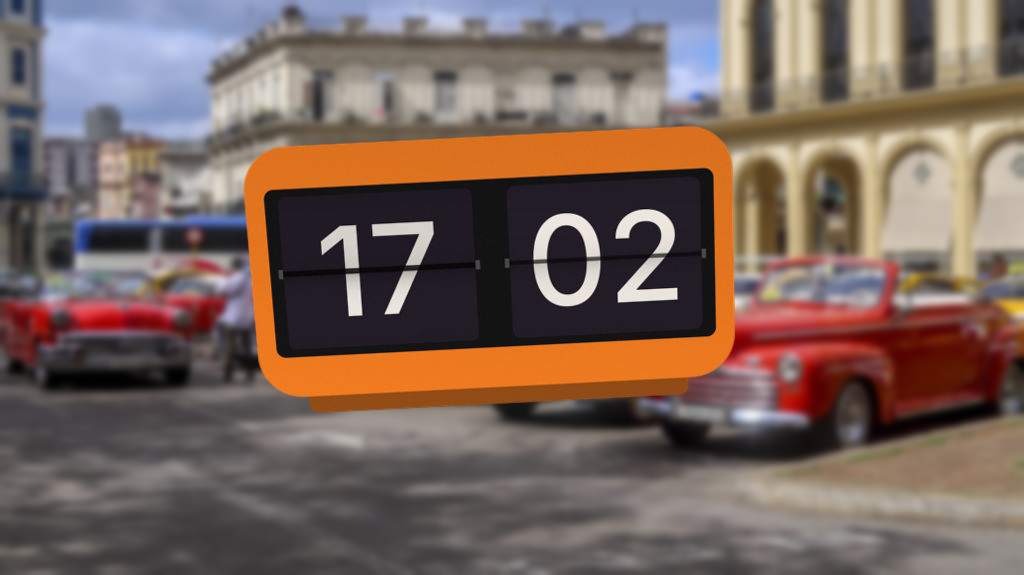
**17:02**
